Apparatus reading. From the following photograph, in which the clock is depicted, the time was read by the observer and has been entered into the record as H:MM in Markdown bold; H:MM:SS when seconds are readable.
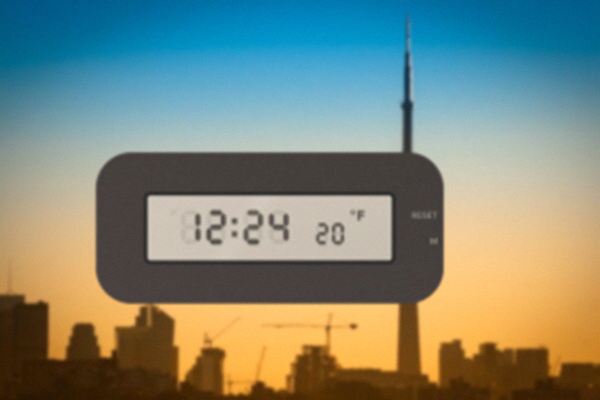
**12:24**
